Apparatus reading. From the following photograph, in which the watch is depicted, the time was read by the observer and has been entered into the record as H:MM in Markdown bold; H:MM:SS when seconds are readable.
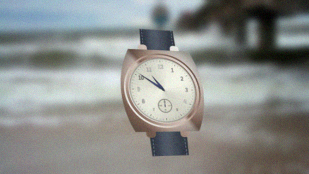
**10:51**
